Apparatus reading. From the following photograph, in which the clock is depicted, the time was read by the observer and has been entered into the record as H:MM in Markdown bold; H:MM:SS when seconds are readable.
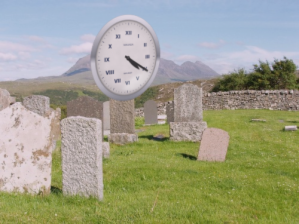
**4:20**
